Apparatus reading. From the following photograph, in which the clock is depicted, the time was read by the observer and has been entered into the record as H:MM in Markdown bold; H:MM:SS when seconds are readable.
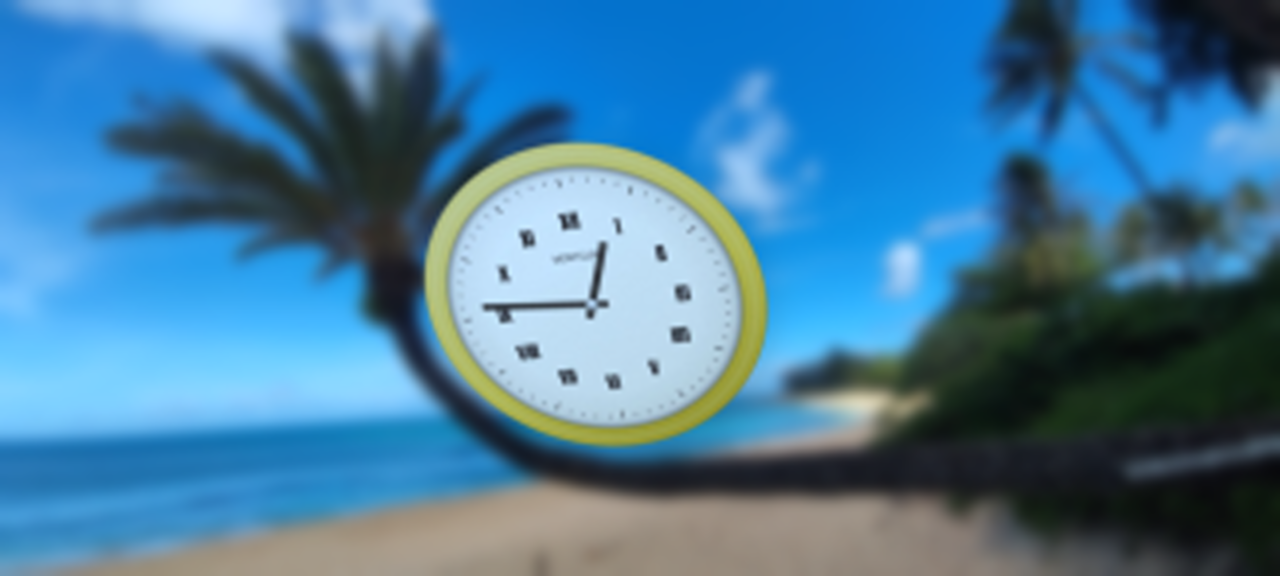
**12:46**
